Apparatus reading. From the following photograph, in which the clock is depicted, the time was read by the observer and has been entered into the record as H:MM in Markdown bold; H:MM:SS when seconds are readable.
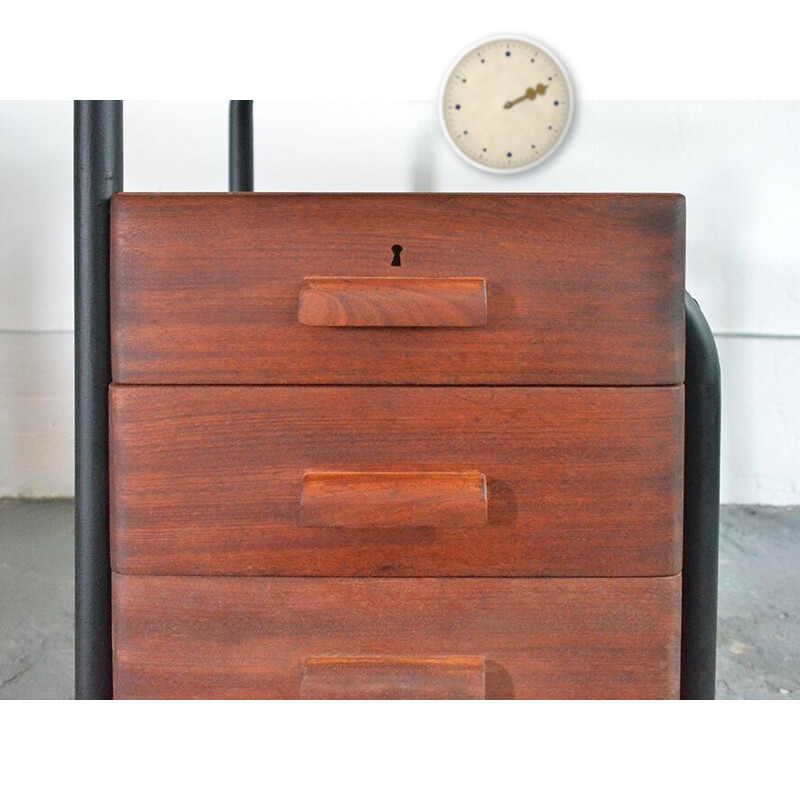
**2:11**
